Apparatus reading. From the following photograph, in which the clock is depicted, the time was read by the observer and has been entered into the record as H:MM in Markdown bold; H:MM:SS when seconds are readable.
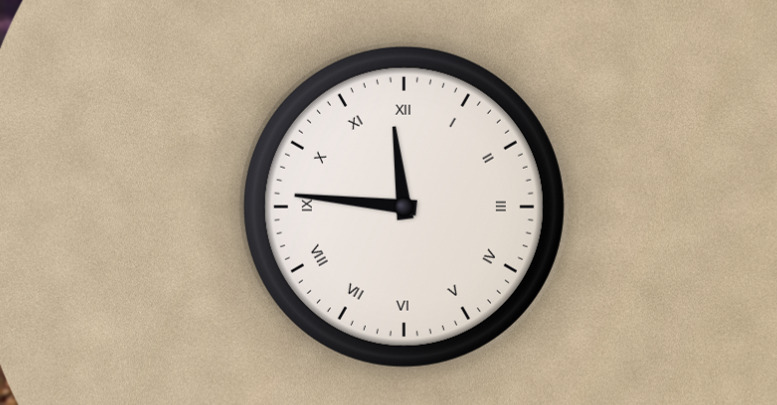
**11:46**
